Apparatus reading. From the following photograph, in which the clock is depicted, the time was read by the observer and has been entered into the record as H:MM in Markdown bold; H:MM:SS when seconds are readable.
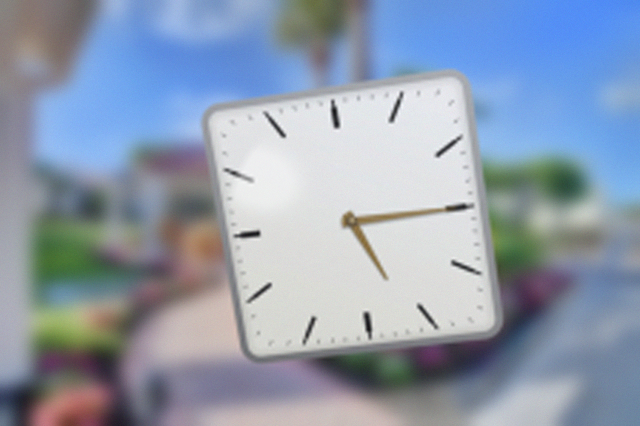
**5:15**
